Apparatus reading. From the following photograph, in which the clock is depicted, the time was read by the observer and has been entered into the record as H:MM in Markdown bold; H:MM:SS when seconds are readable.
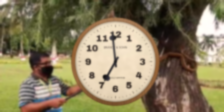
**6:59**
